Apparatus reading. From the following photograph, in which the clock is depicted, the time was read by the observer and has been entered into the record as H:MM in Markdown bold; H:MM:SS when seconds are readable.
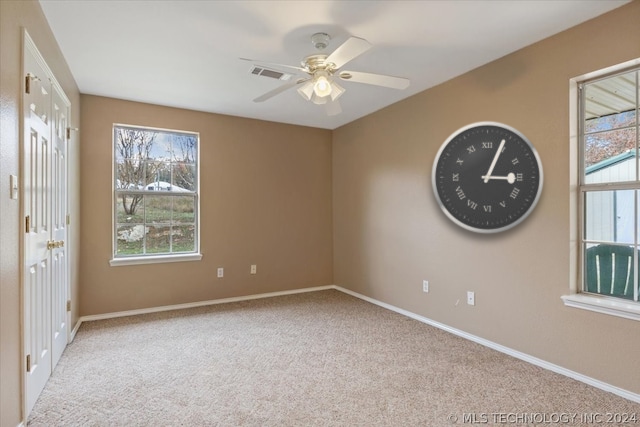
**3:04**
